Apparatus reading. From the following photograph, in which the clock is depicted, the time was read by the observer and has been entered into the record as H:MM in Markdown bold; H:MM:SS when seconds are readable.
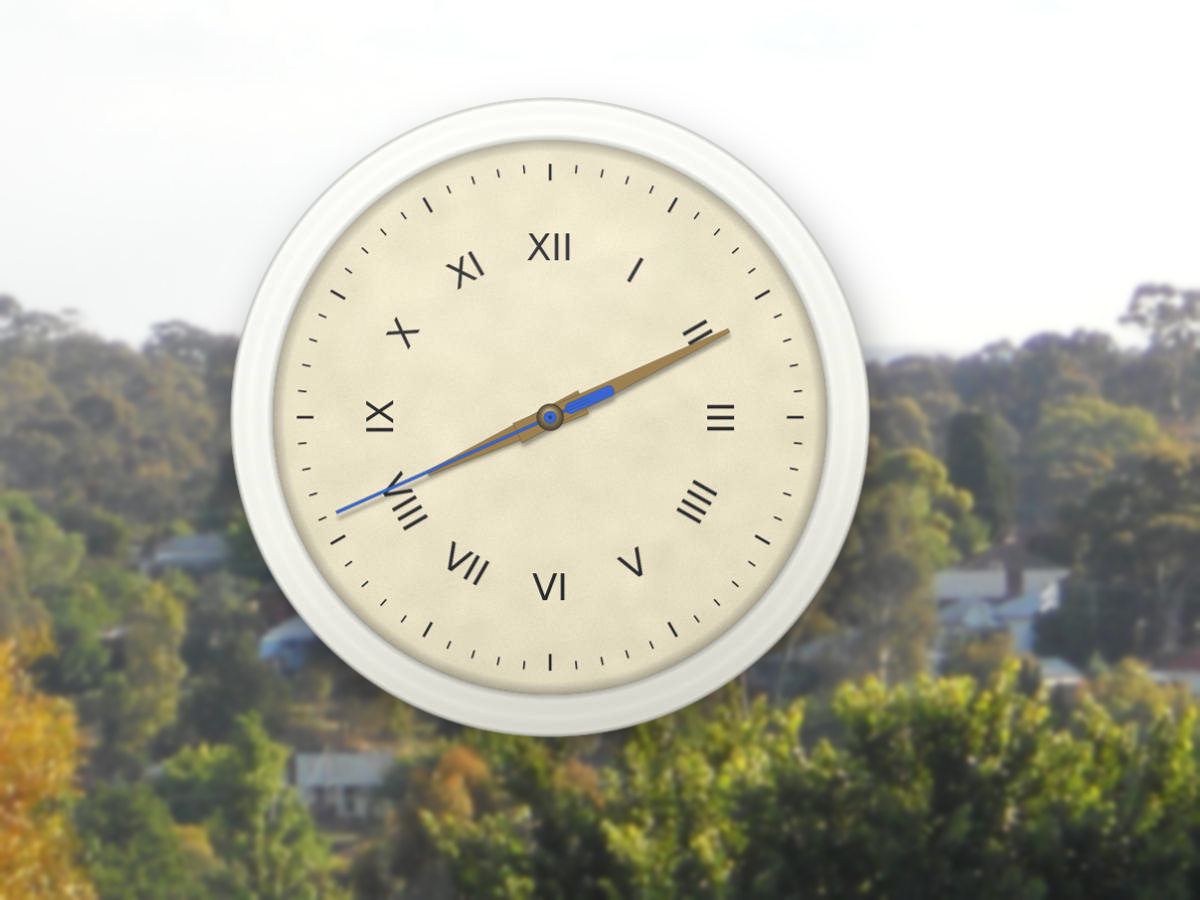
**8:10:41**
